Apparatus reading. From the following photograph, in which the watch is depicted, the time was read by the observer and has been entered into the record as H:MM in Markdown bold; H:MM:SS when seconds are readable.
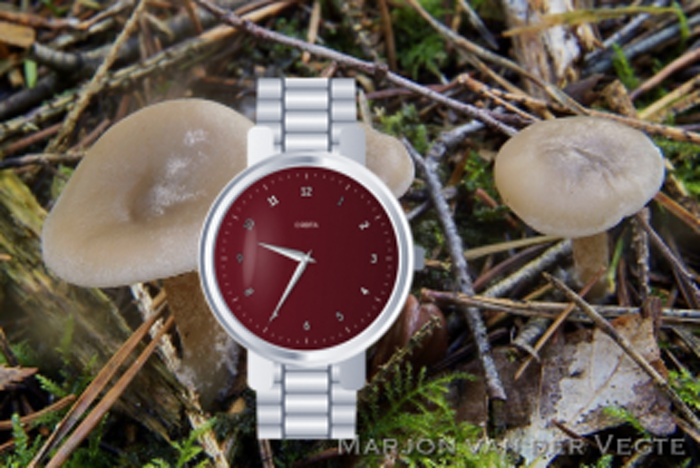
**9:35**
